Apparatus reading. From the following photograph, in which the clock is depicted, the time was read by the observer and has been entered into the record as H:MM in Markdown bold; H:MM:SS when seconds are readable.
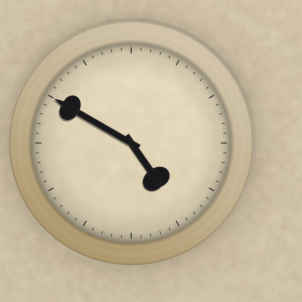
**4:50**
